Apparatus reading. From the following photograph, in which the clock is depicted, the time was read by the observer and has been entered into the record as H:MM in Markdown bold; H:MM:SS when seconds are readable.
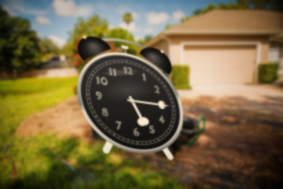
**5:15**
